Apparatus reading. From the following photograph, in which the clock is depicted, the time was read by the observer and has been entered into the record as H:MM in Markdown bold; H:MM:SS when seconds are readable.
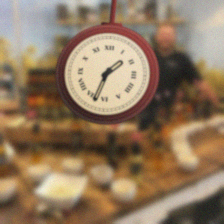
**1:33**
